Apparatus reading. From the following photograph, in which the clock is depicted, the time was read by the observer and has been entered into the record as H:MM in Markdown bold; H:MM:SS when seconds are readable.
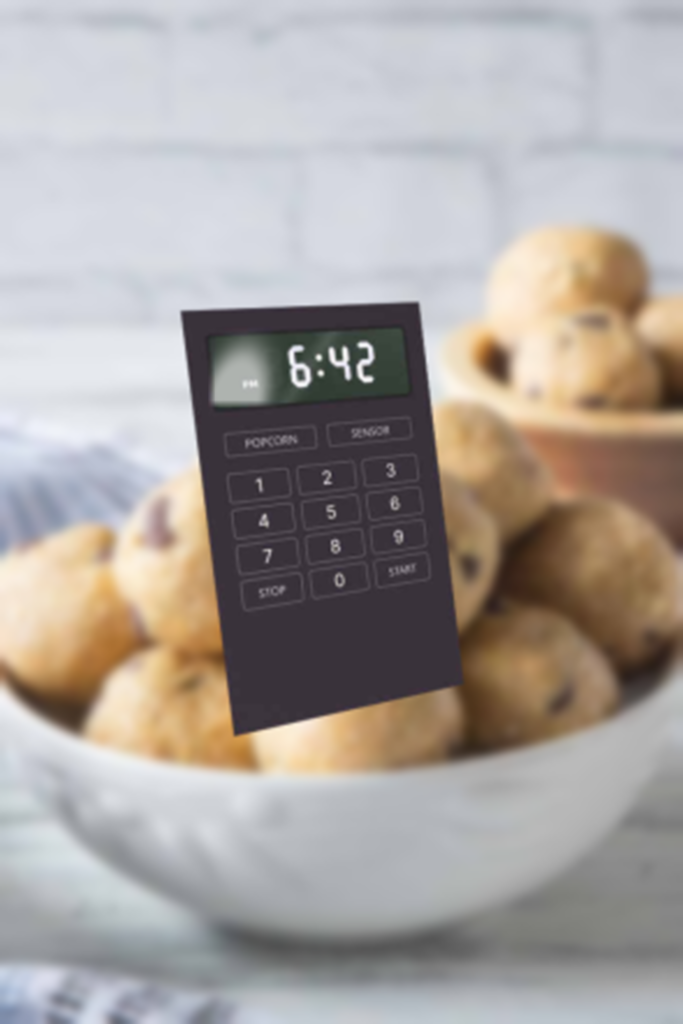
**6:42**
